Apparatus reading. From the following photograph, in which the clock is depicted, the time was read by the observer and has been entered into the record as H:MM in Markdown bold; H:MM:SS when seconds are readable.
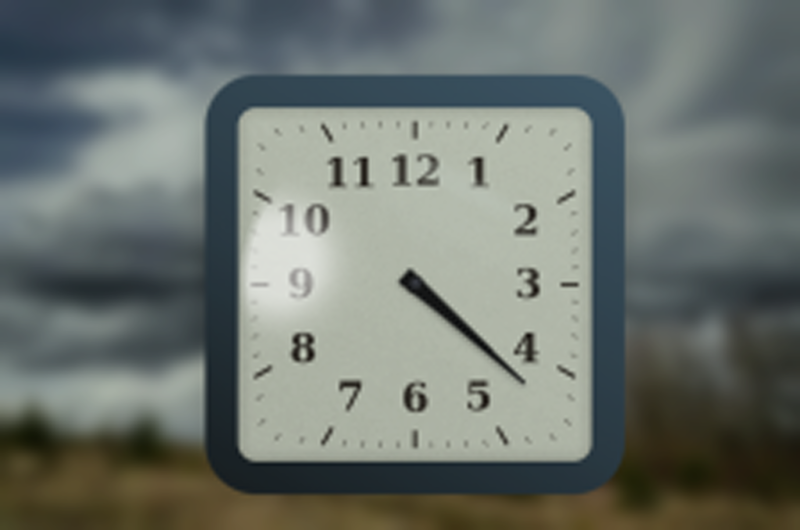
**4:22**
